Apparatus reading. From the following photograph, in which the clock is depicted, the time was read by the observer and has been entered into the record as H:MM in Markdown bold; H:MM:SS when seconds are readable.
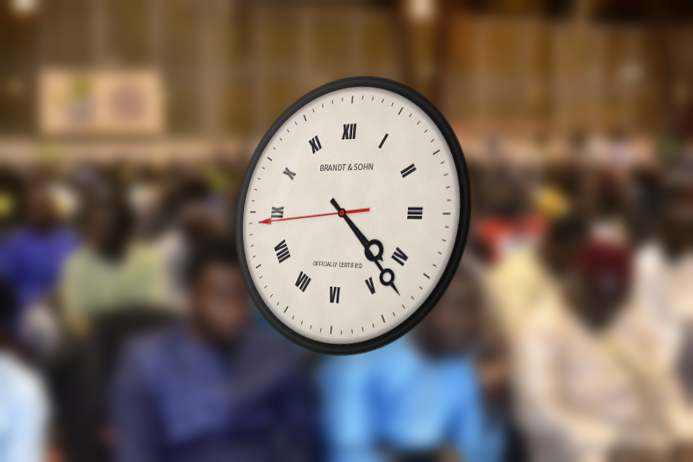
**4:22:44**
